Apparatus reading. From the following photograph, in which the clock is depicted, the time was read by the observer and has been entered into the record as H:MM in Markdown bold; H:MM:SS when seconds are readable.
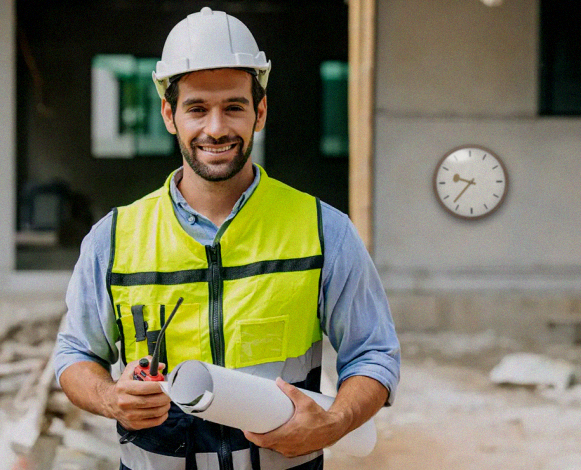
**9:37**
